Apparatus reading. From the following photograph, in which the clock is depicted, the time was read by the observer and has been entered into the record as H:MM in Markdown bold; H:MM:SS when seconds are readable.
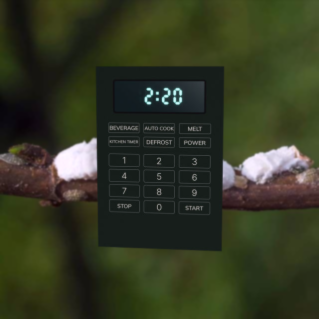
**2:20**
